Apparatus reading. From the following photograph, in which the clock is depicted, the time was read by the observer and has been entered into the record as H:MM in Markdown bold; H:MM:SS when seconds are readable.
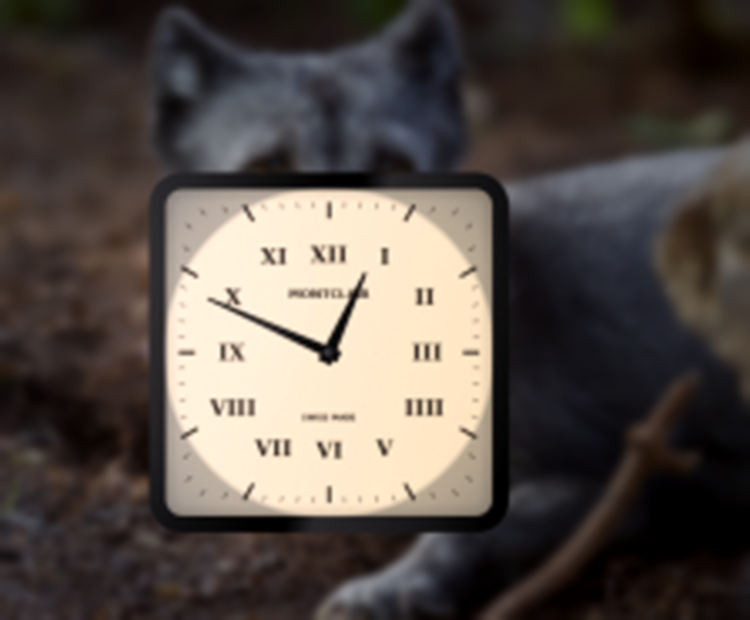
**12:49**
